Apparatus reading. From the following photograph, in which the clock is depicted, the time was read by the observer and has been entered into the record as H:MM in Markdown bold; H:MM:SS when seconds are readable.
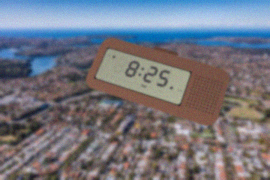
**8:25**
